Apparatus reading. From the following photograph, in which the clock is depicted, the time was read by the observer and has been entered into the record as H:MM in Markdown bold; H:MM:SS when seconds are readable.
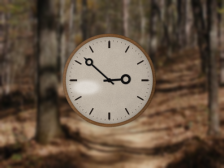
**2:52**
